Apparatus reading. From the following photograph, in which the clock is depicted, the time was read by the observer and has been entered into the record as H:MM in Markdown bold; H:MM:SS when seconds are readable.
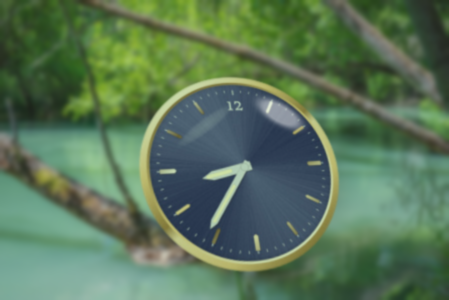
**8:36**
